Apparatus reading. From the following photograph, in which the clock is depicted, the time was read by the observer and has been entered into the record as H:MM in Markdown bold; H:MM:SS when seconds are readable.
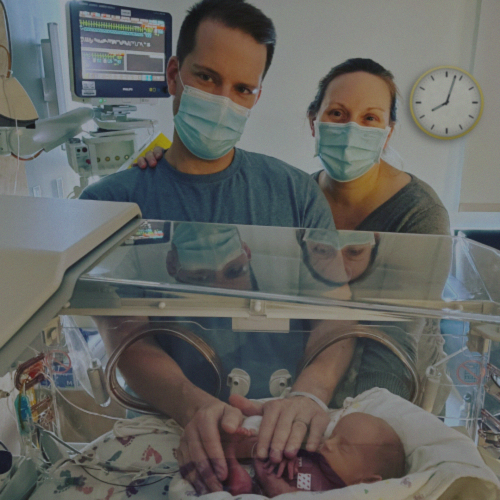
**8:03**
